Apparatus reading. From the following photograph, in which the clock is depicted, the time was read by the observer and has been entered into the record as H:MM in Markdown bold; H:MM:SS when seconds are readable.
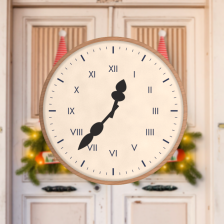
**12:37**
